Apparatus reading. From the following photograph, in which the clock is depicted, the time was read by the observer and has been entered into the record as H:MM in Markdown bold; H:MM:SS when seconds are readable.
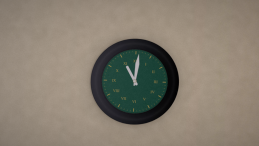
**11:01**
